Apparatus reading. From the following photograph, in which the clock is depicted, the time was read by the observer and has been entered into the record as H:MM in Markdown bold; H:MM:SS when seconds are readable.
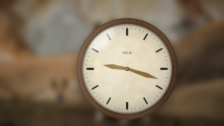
**9:18**
